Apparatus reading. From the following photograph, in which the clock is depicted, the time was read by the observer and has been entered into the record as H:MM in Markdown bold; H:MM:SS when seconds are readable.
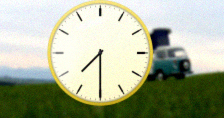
**7:30**
